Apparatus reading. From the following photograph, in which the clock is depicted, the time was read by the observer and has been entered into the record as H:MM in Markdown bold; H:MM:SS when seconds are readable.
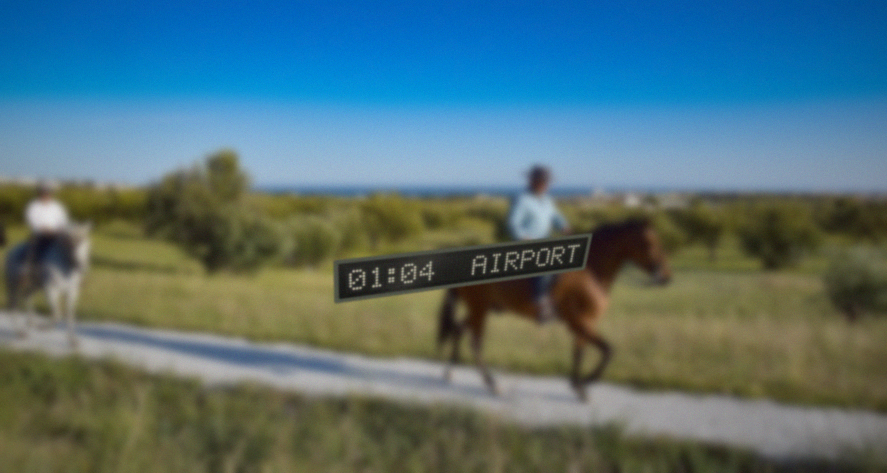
**1:04**
